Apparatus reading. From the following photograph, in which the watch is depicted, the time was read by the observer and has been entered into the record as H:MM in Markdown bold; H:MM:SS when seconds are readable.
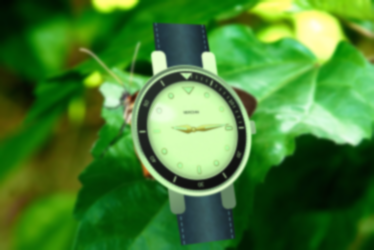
**9:14**
